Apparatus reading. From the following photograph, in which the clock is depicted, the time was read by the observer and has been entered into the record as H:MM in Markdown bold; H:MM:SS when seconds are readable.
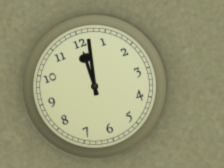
**12:02**
